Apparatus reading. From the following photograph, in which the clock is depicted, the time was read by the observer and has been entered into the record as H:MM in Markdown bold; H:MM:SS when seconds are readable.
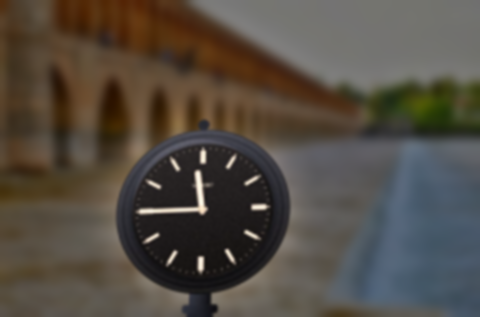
**11:45**
